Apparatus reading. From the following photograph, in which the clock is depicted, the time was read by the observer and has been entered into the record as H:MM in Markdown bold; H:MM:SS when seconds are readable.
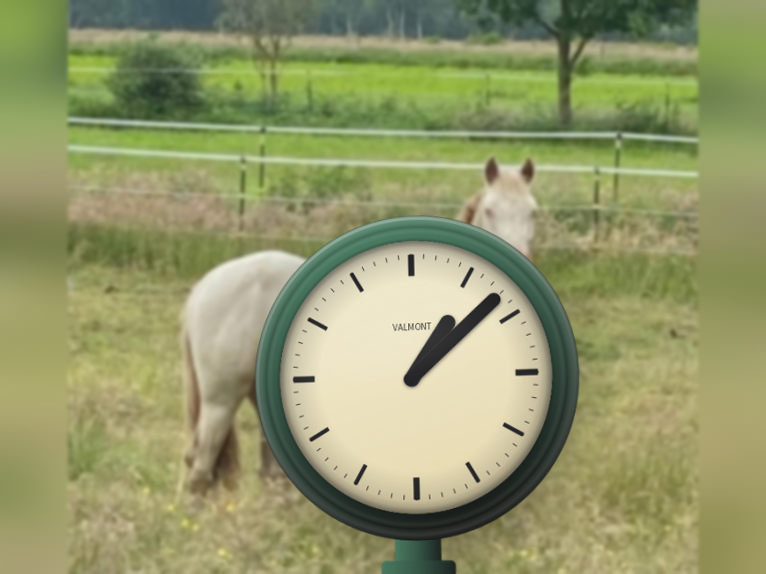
**1:08**
